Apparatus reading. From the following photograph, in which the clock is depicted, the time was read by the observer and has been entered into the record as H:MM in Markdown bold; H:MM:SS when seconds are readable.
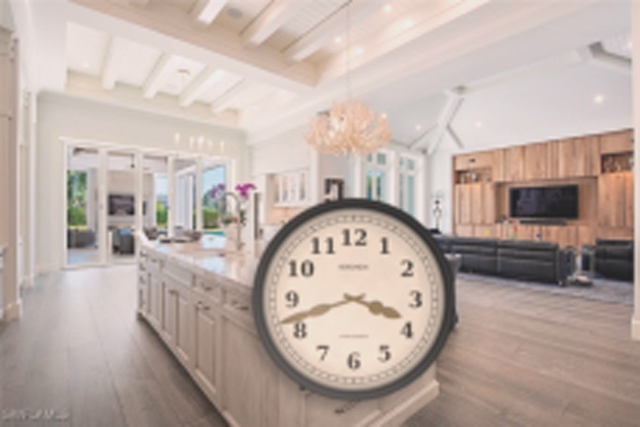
**3:42**
